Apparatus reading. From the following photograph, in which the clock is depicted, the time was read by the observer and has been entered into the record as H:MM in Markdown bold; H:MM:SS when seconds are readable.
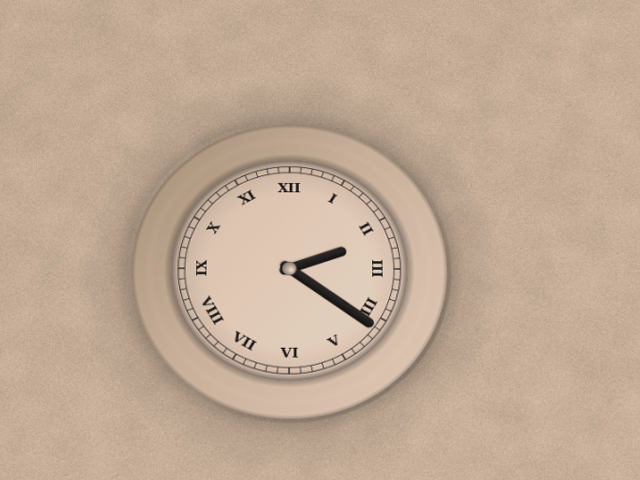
**2:21**
